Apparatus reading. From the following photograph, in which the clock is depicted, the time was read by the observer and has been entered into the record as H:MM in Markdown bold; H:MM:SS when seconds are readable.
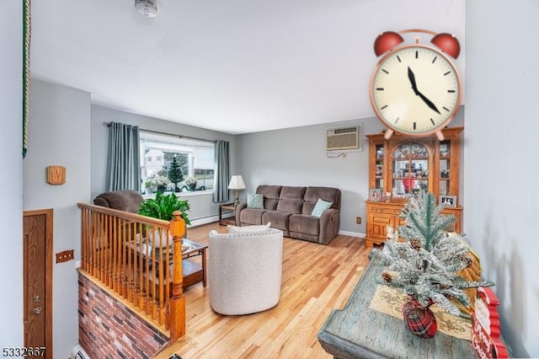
**11:22**
